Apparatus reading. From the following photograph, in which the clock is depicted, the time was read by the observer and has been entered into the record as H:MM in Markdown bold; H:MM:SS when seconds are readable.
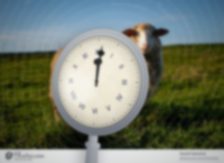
**12:01**
